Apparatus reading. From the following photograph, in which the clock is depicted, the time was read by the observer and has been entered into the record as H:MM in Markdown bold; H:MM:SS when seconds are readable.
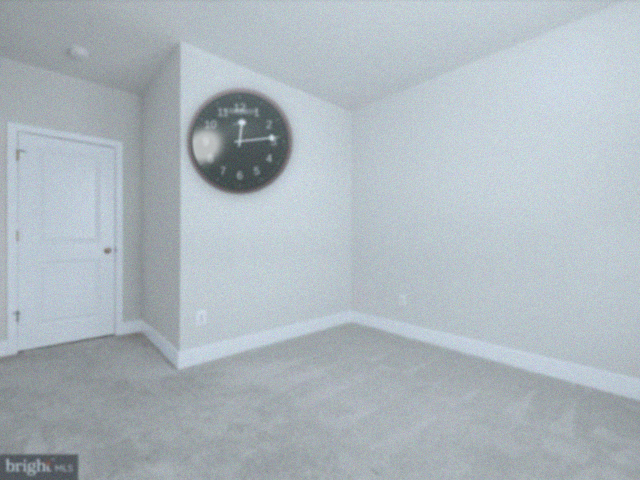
**12:14**
